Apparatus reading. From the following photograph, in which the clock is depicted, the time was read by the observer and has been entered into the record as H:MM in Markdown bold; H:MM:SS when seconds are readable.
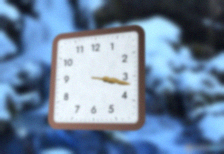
**3:17**
